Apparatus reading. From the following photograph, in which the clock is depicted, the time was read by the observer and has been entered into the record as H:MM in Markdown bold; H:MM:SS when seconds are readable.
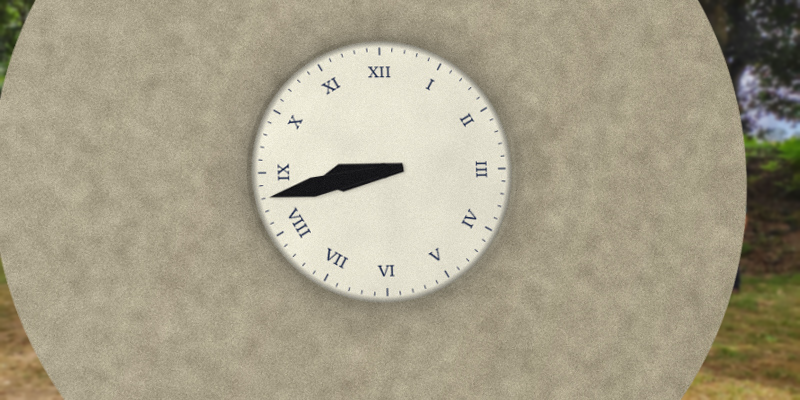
**8:43**
